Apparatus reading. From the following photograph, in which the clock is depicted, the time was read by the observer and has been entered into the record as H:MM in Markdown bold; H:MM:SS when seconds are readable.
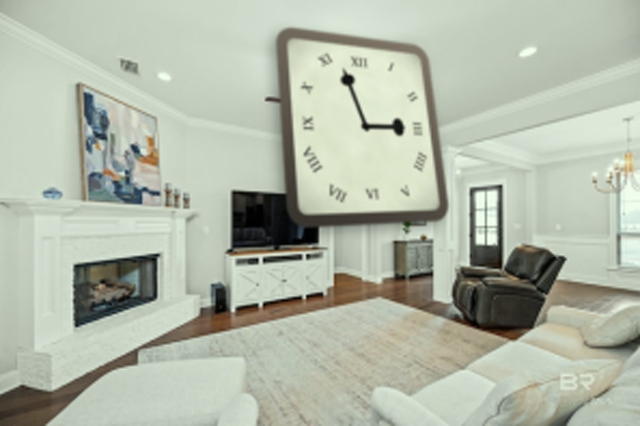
**2:57**
